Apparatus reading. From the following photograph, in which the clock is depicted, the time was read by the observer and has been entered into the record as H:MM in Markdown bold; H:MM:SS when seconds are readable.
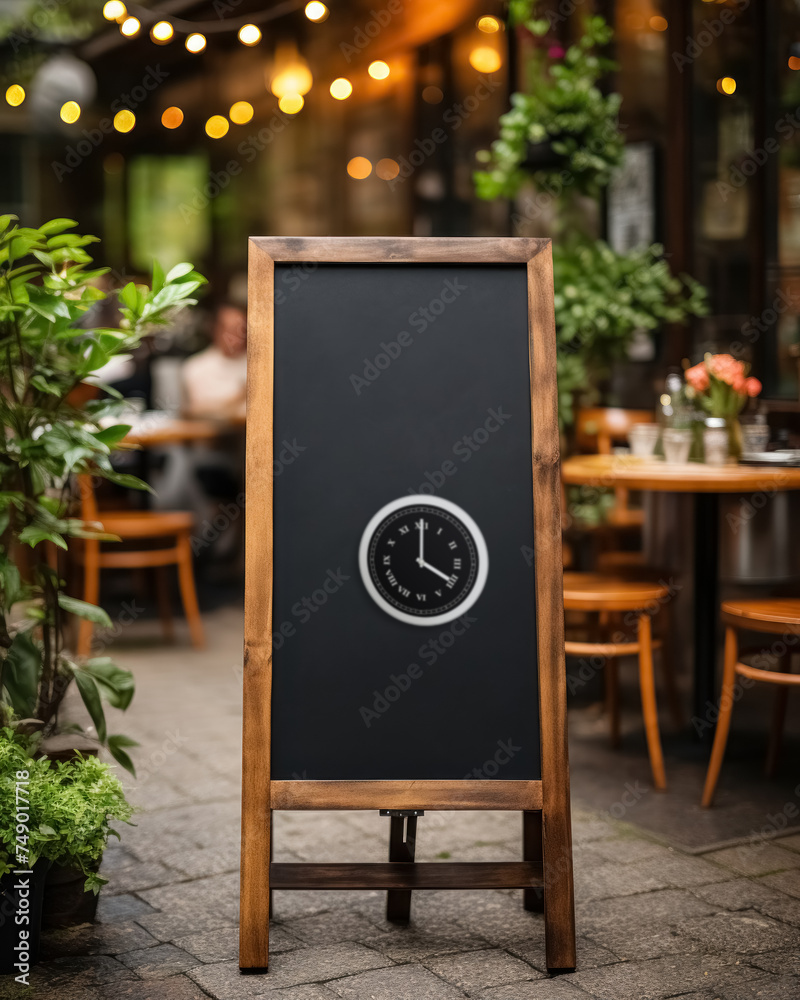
**4:00**
